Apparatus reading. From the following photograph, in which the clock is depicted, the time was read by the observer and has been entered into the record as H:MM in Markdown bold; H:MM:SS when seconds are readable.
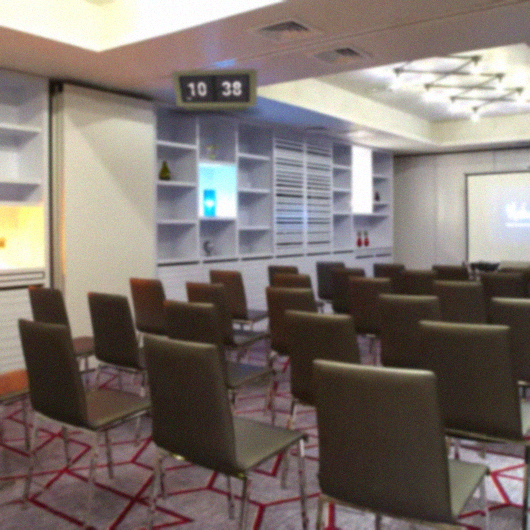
**10:38**
